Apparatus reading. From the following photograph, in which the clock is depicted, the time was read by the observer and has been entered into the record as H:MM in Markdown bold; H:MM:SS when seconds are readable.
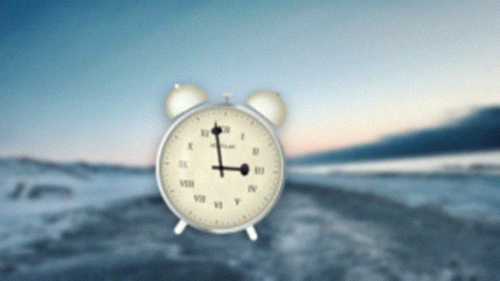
**2:58**
